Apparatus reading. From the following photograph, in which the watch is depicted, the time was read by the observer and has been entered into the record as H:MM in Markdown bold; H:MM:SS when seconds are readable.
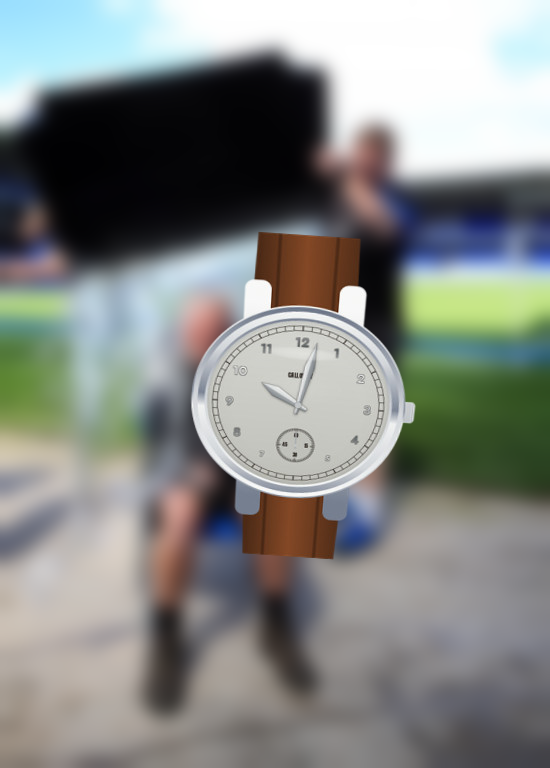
**10:02**
